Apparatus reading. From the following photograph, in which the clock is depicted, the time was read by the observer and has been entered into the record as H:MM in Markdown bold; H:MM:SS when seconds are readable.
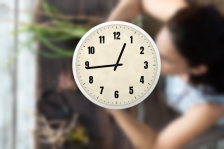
**12:44**
